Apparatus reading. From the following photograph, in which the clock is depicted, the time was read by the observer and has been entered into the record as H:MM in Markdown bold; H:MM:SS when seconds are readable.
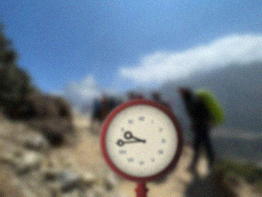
**9:44**
